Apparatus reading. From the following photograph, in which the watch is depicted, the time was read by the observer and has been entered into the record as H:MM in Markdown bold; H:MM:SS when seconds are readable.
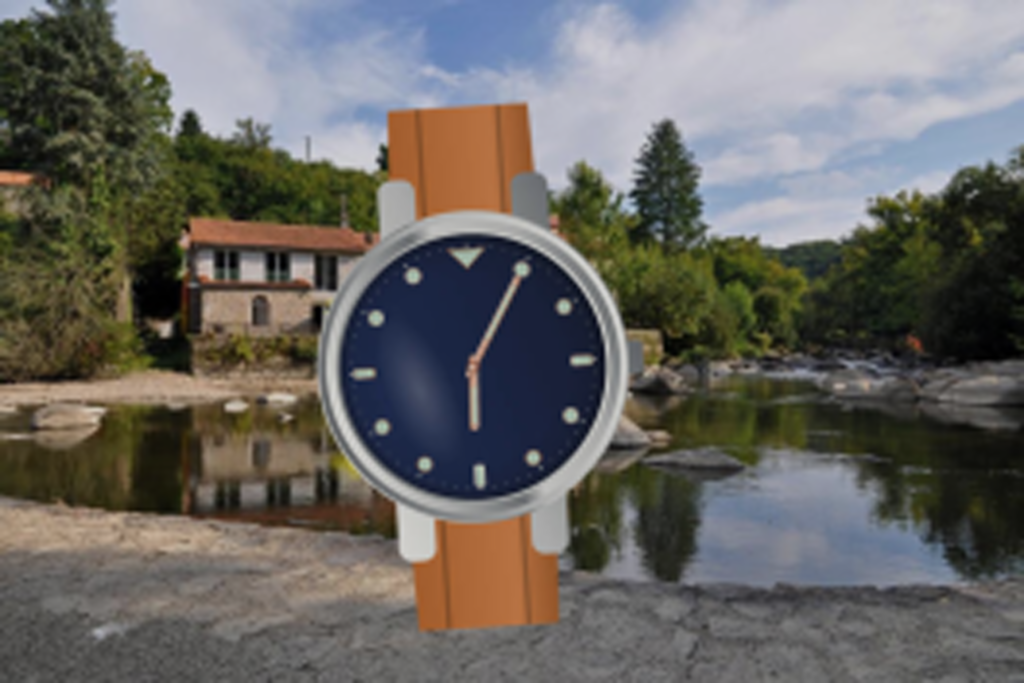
**6:05**
